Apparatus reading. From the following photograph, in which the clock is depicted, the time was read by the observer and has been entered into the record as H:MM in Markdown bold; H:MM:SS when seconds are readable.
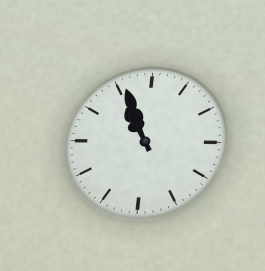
**10:56**
